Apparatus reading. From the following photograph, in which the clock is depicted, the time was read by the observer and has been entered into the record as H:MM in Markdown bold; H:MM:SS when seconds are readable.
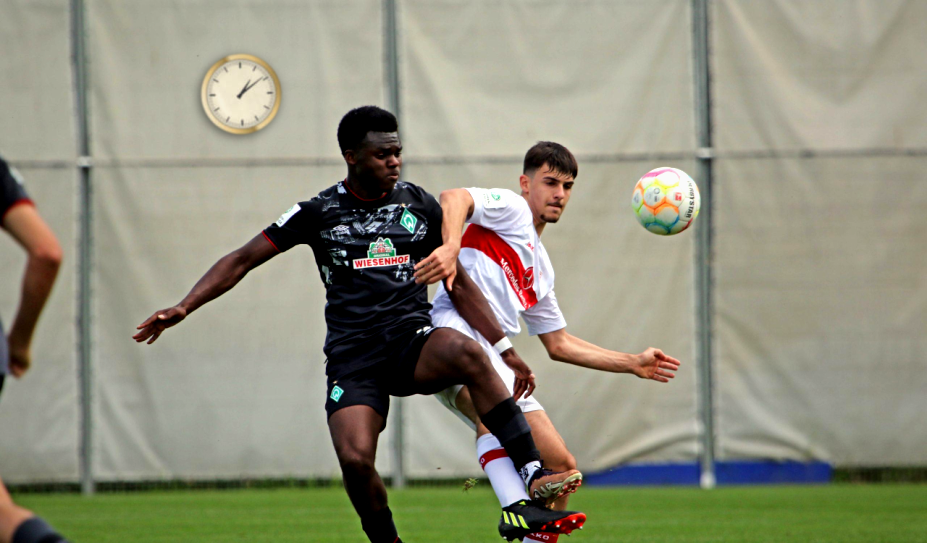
**1:09**
